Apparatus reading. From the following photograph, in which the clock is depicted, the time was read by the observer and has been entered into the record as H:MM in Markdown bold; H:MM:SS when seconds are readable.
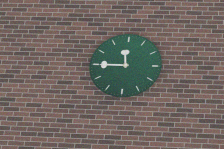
**11:45**
